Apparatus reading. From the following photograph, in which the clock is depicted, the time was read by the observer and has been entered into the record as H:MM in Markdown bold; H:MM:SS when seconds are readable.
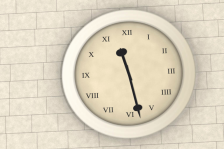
**11:28**
